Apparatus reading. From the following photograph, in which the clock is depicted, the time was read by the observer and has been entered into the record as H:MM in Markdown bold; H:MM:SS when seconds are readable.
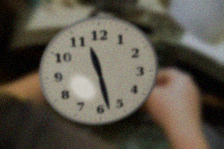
**11:28**
